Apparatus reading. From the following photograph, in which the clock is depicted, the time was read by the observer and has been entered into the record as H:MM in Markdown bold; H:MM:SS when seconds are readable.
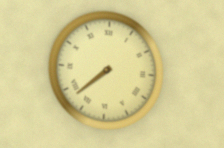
**7:38**
